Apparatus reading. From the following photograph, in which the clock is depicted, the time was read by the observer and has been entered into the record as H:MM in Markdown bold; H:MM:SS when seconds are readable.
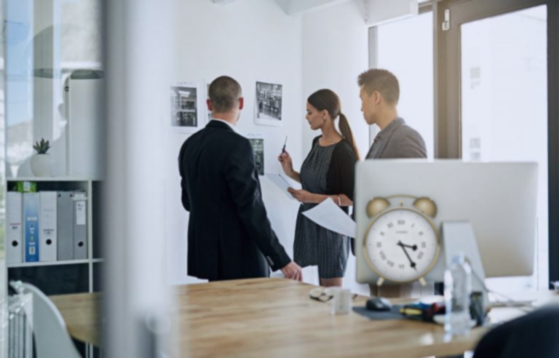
**3:25**
